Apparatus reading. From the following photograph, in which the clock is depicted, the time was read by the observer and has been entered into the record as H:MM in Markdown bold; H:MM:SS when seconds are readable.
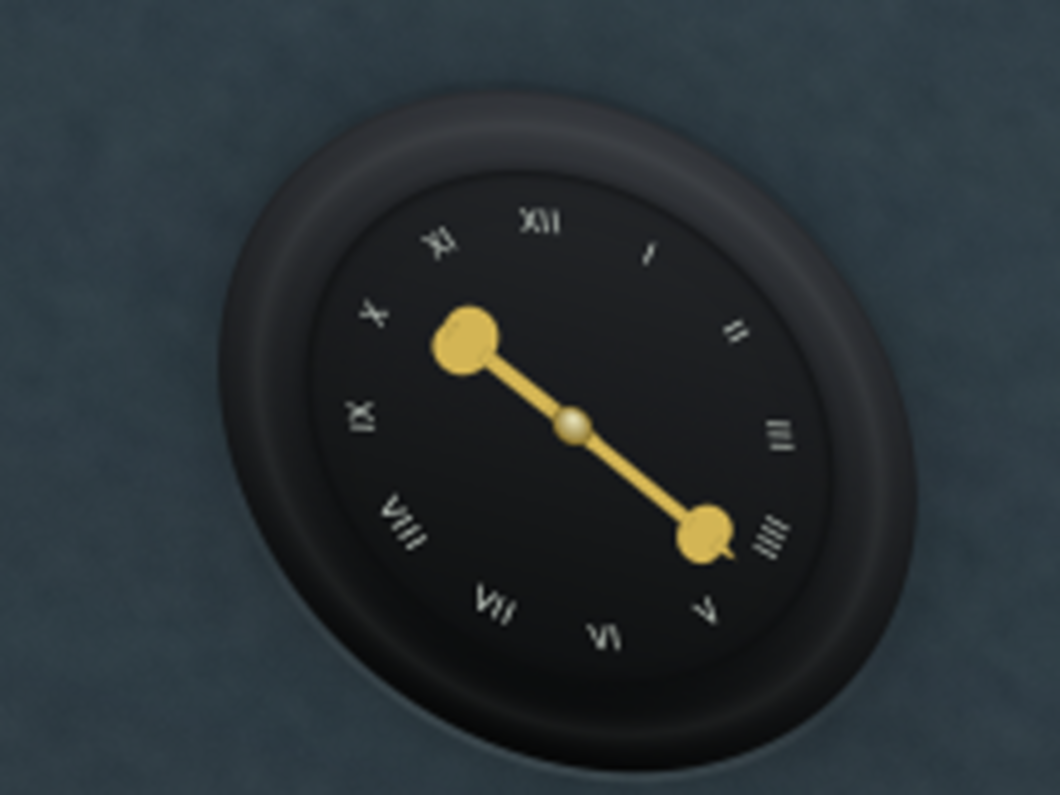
**10:22**
